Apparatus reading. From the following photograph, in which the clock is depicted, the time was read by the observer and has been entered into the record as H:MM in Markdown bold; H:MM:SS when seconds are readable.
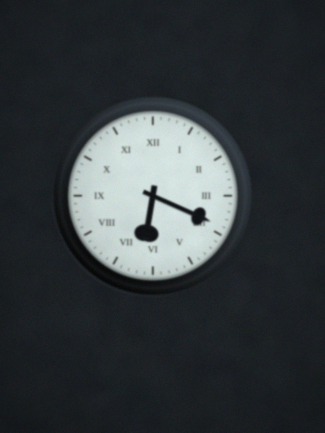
**6:19**
